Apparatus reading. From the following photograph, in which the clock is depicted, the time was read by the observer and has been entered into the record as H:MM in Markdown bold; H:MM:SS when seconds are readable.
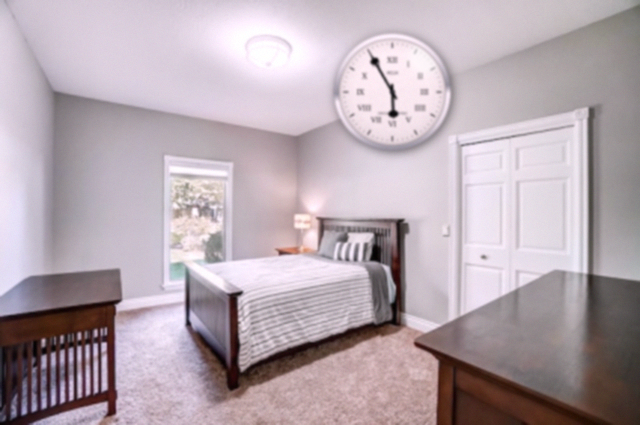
**5:55**
